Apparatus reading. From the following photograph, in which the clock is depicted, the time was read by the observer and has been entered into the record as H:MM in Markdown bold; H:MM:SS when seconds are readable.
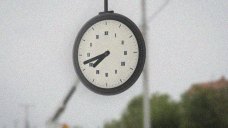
**7:42**
